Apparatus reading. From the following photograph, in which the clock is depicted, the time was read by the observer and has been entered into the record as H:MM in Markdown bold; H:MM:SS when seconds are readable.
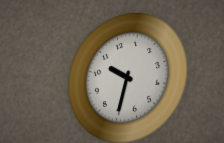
**10:35**
